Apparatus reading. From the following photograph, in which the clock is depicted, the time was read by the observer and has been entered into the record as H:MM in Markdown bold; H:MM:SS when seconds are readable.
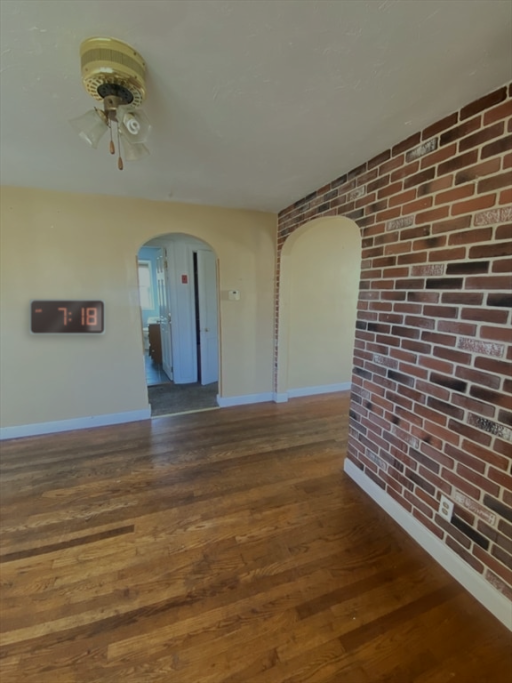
**7:18**
